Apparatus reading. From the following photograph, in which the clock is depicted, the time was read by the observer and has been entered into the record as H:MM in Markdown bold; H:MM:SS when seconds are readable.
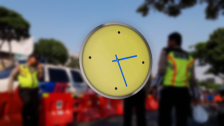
**2:26**
